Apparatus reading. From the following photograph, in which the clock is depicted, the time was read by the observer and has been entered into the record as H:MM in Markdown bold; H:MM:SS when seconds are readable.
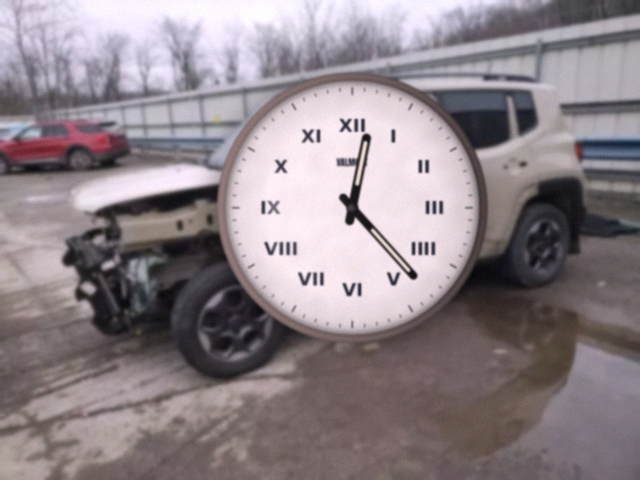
**12:23**
